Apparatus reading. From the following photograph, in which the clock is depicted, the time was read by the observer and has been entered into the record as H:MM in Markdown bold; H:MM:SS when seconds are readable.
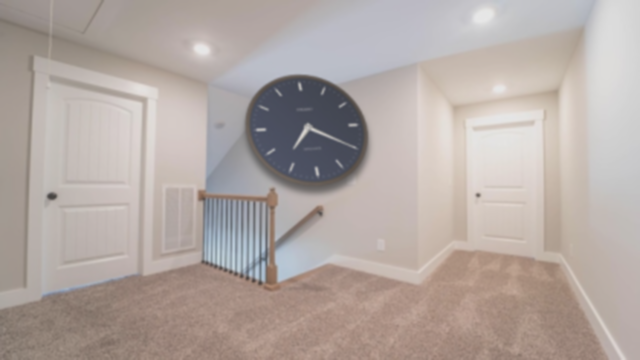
**7:20**
